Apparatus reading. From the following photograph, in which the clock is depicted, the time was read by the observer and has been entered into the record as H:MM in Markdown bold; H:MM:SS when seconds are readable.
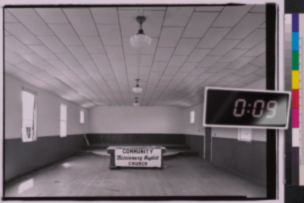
**0:09**
